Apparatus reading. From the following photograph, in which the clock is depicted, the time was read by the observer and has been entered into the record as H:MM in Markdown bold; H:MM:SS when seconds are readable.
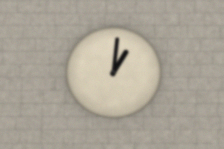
**1:01**
